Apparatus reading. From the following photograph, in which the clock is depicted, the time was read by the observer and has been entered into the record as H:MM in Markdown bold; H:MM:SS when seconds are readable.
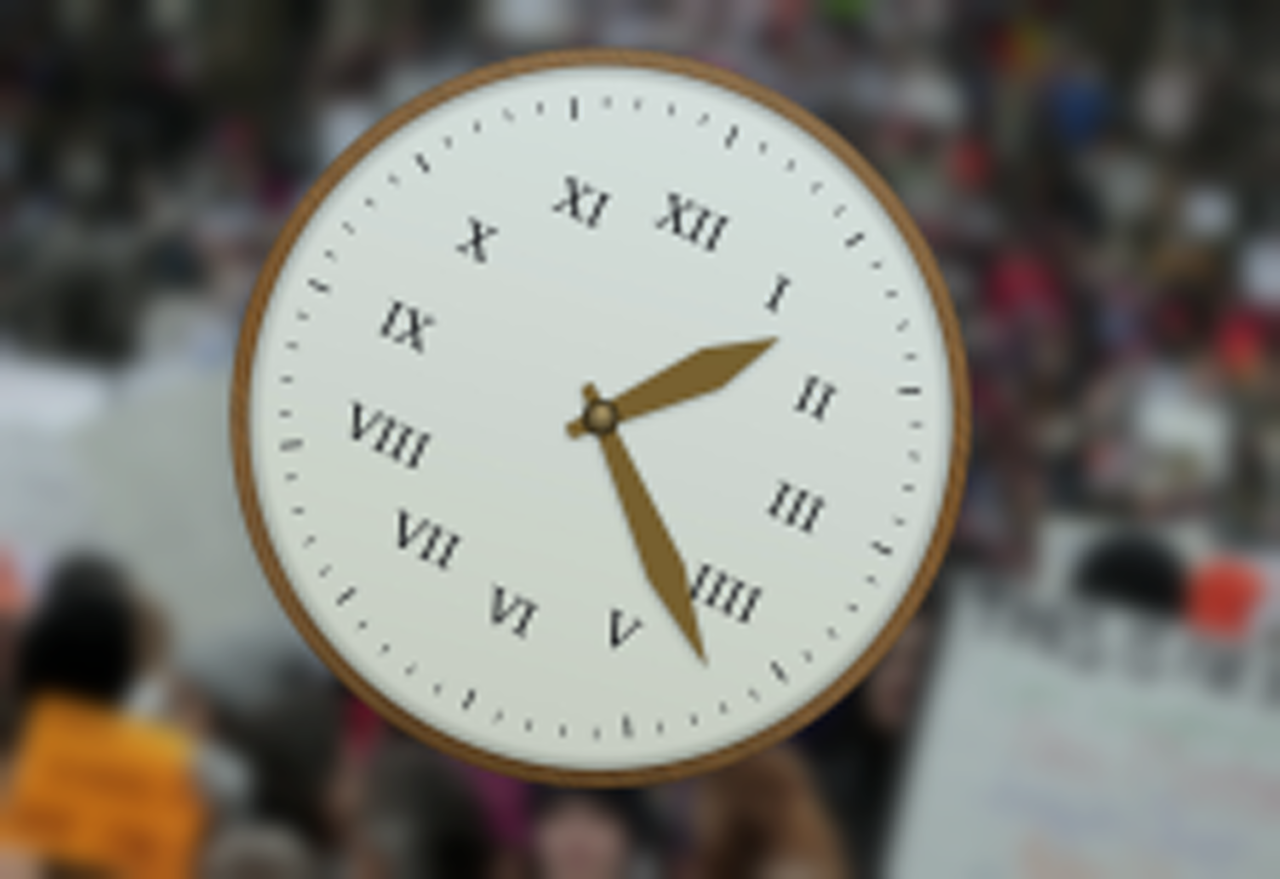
**1:22**
